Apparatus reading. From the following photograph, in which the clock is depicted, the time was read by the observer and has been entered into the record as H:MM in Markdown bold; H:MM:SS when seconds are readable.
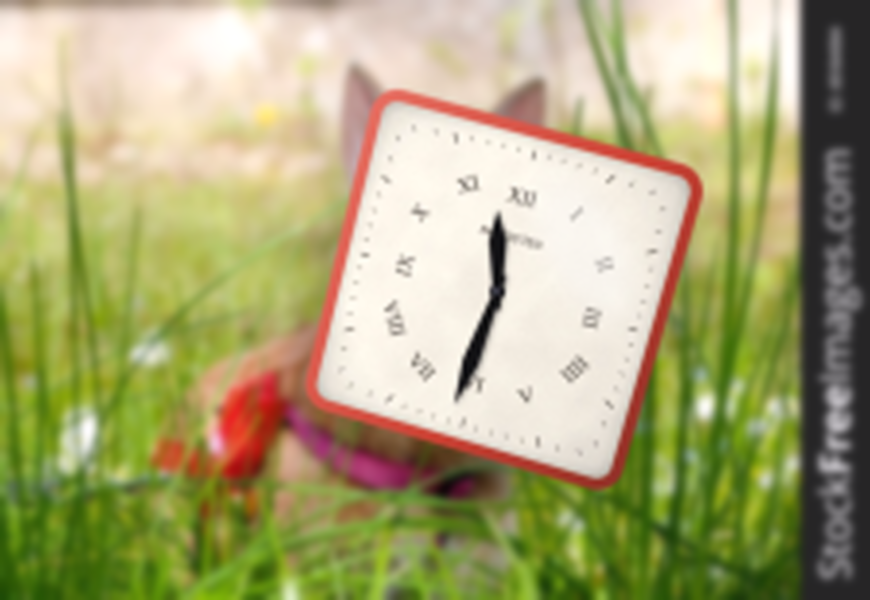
**11:31**
